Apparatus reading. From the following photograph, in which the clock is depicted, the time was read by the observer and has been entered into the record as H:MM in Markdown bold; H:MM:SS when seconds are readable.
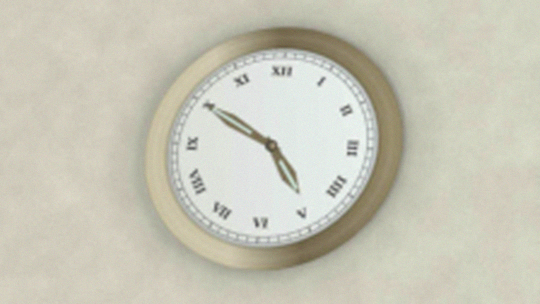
**4:50**
